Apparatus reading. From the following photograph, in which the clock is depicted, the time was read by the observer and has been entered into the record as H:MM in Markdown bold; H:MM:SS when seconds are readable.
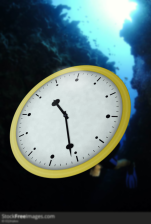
**10:26**
